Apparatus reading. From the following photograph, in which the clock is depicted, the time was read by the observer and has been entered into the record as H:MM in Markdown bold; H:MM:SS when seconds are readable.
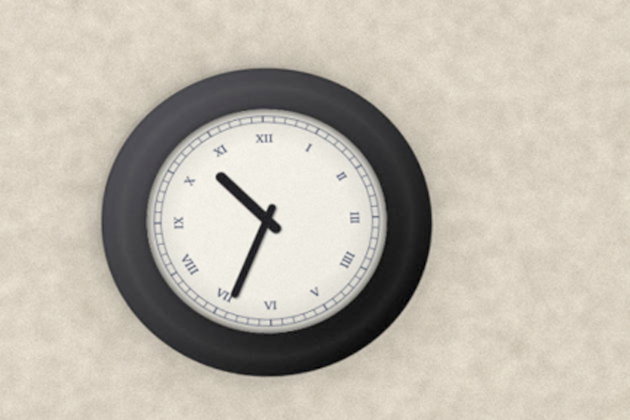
**10:34**
